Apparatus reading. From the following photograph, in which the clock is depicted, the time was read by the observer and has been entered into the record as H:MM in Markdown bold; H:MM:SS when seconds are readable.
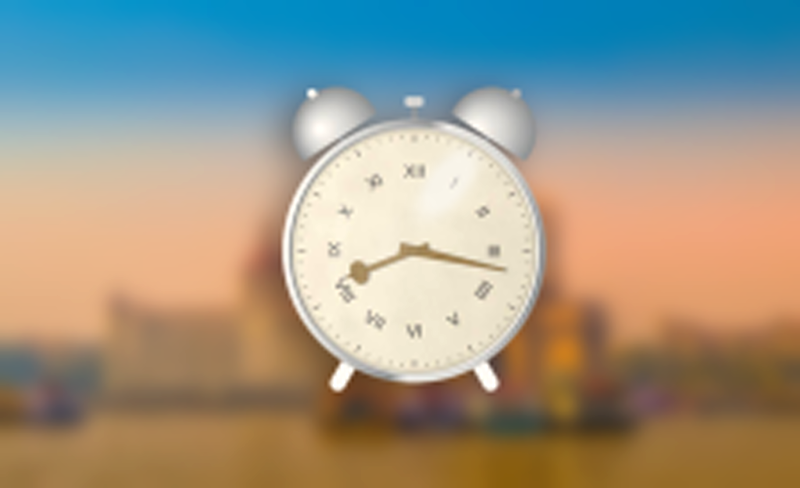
**8:17**
